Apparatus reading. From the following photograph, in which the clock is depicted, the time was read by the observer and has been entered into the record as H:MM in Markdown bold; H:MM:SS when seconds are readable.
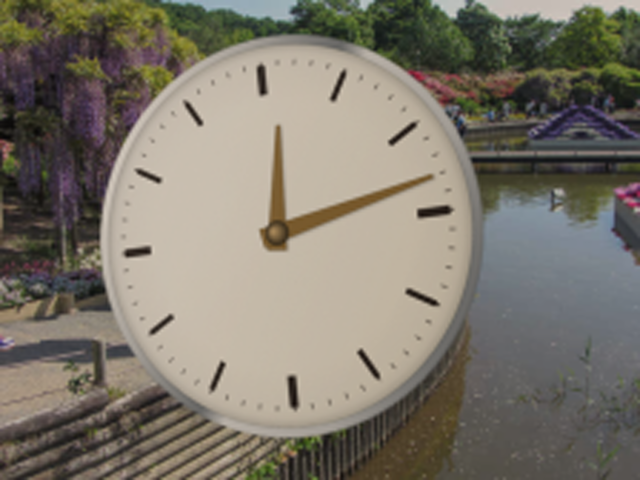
**12:13**
